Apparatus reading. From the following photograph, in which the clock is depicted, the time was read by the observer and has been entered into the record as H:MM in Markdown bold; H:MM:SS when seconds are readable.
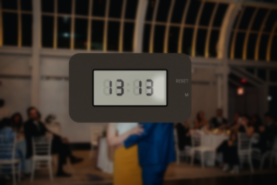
**13:13**
